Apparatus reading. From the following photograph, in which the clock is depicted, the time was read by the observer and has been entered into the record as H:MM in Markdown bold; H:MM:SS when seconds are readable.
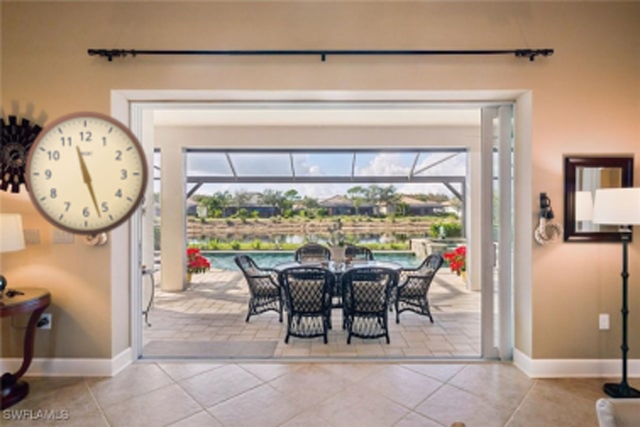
**11:27**
